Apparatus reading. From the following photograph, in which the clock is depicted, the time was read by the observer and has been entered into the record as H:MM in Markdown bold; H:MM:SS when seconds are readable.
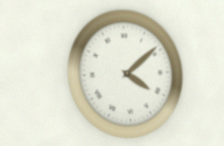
**4:09**
